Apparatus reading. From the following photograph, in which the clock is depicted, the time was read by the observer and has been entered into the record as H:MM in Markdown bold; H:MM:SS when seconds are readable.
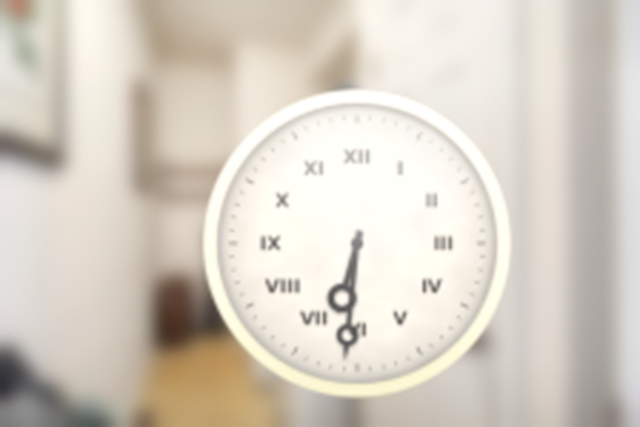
**6:31**
